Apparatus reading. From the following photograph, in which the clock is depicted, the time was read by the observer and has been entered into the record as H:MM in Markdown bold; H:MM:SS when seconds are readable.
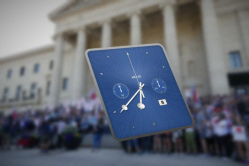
**6:39**
